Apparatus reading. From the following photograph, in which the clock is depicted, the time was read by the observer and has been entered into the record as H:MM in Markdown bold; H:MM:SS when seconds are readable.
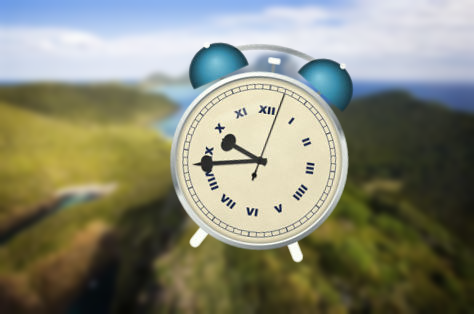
**9:43:02**
